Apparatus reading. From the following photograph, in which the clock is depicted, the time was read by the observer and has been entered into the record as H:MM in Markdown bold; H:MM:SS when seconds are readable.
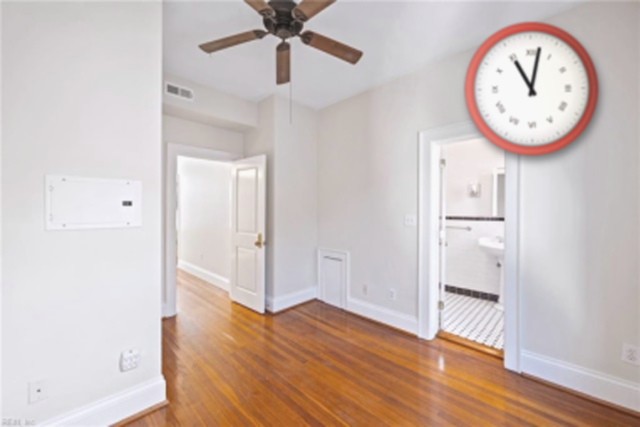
**11:02**
